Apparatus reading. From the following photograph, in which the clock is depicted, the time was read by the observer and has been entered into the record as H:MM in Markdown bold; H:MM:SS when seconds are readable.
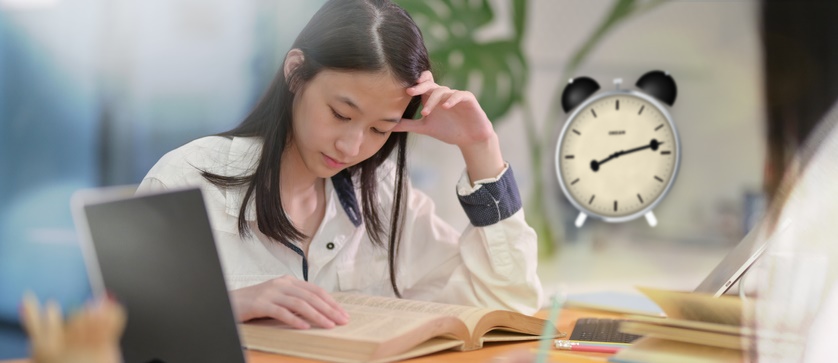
**8:13**
